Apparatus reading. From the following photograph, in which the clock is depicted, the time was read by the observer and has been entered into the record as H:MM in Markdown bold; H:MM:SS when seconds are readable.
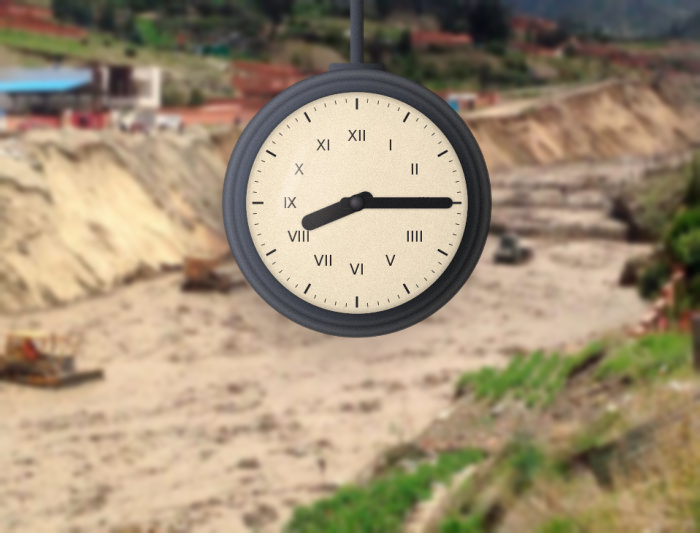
**8:15**
